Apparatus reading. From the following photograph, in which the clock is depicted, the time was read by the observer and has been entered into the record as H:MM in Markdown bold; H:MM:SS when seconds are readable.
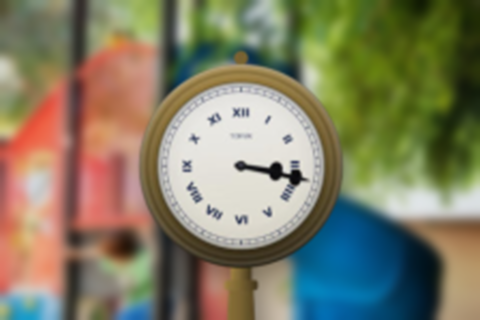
**3:17**
